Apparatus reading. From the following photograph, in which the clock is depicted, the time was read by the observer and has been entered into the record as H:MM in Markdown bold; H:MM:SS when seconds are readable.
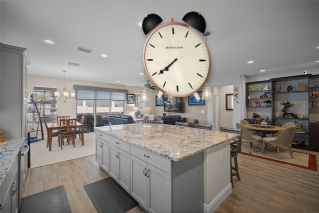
**7:39**
